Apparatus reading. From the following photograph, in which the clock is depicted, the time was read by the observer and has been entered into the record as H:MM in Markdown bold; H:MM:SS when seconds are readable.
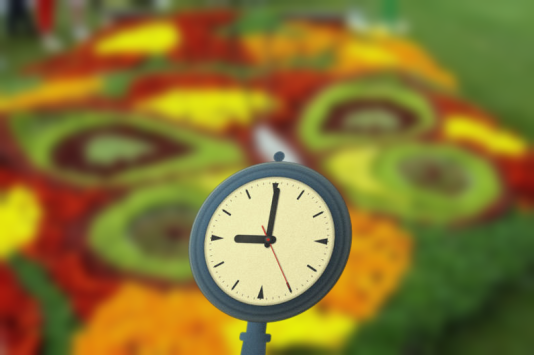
**9:00:25**
